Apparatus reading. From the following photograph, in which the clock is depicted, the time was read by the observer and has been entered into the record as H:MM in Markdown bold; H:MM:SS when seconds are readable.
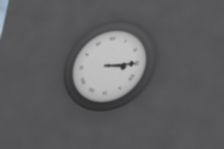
**3:15**
